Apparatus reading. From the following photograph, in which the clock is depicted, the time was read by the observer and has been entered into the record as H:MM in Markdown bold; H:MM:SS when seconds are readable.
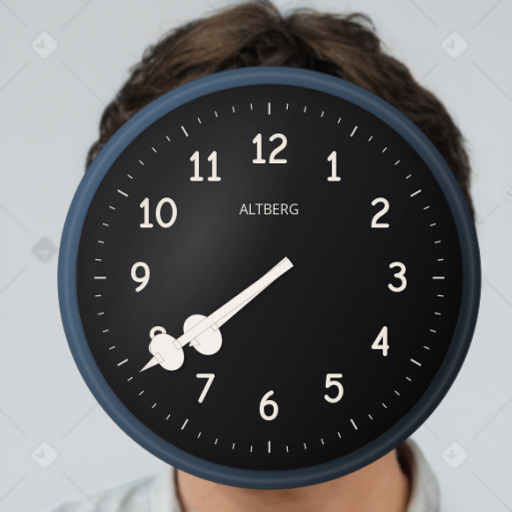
**7:39**
